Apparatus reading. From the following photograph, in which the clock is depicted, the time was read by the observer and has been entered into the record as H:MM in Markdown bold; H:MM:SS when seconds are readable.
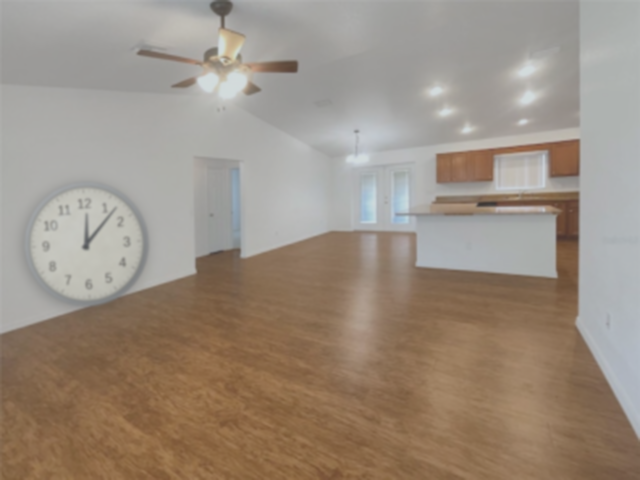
**12:07**
